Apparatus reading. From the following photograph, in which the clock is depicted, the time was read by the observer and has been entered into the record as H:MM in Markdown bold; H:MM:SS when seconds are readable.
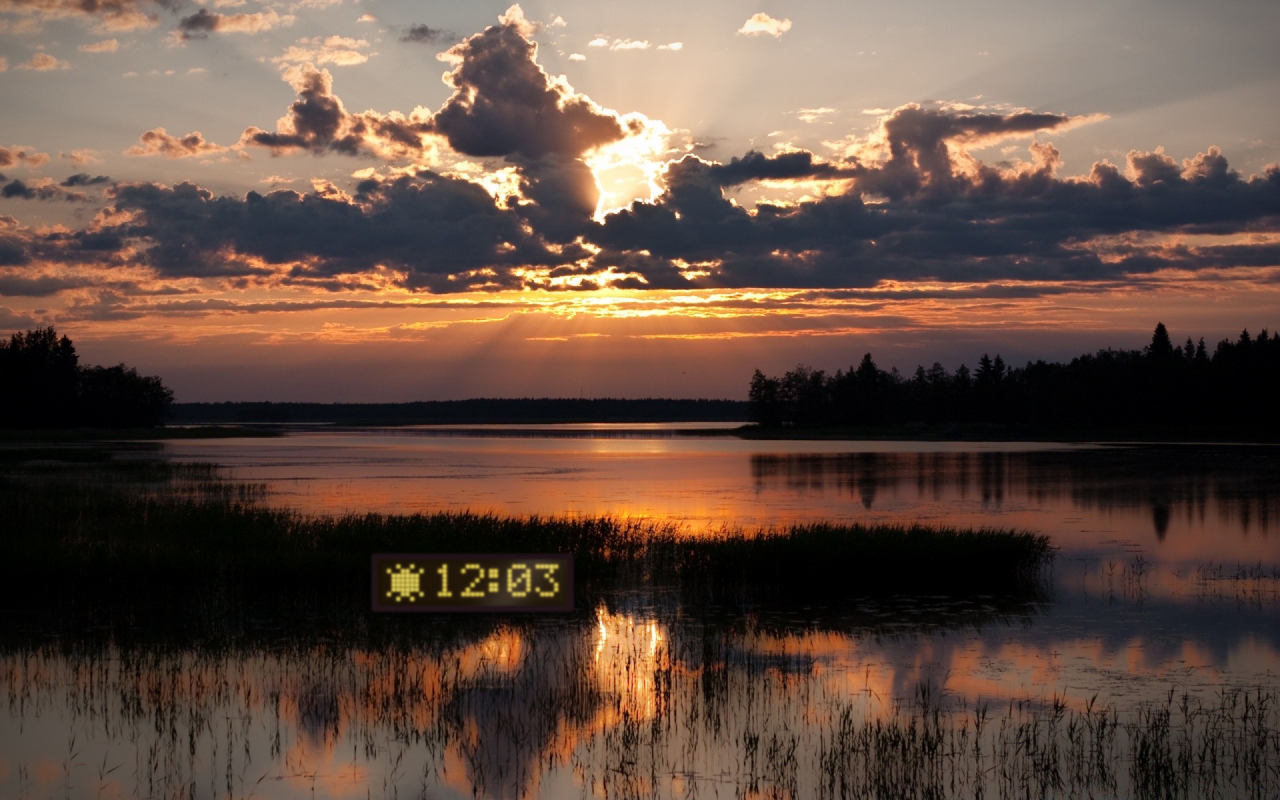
**12:03**
